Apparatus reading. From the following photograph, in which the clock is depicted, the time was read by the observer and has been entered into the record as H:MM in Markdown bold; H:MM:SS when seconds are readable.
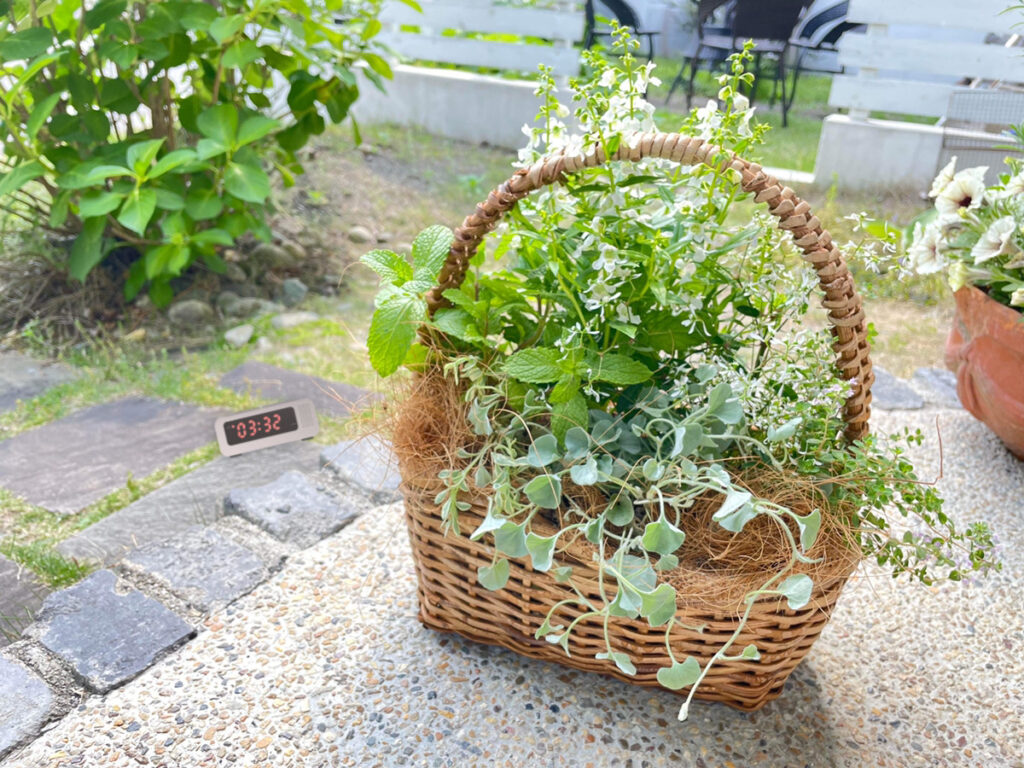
**3:32**
